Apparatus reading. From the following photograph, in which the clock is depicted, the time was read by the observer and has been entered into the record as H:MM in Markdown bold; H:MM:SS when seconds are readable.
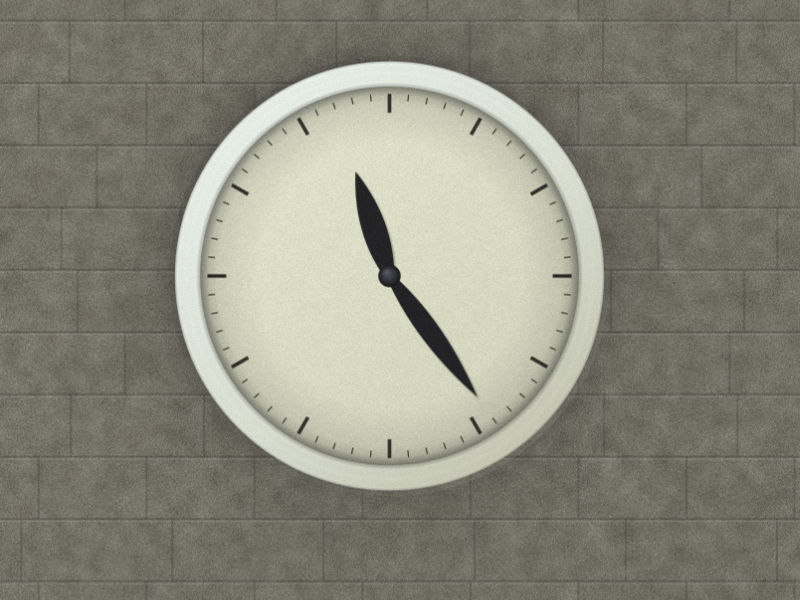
**11:24**
